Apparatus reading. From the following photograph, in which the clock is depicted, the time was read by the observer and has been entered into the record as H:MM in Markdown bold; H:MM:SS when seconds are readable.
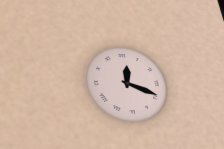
**12:19**
